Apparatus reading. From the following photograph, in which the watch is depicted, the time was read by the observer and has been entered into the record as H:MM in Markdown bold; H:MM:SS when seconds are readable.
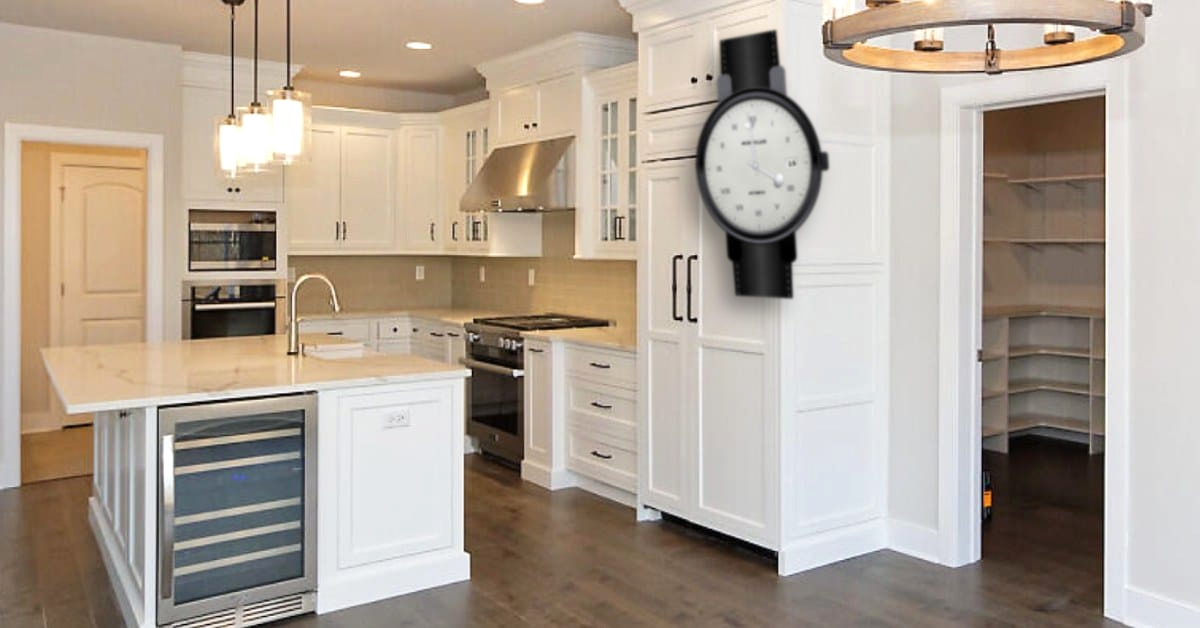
**3:59**
